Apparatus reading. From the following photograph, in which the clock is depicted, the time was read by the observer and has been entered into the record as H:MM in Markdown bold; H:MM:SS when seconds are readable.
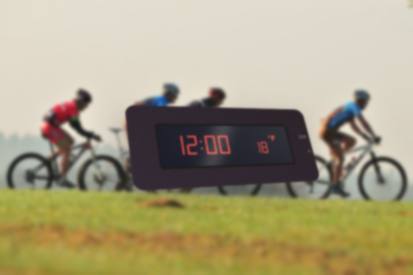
**12:00**
